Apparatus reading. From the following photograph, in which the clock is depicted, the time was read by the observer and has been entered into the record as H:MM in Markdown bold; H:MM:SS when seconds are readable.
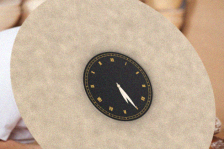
**5:25**
